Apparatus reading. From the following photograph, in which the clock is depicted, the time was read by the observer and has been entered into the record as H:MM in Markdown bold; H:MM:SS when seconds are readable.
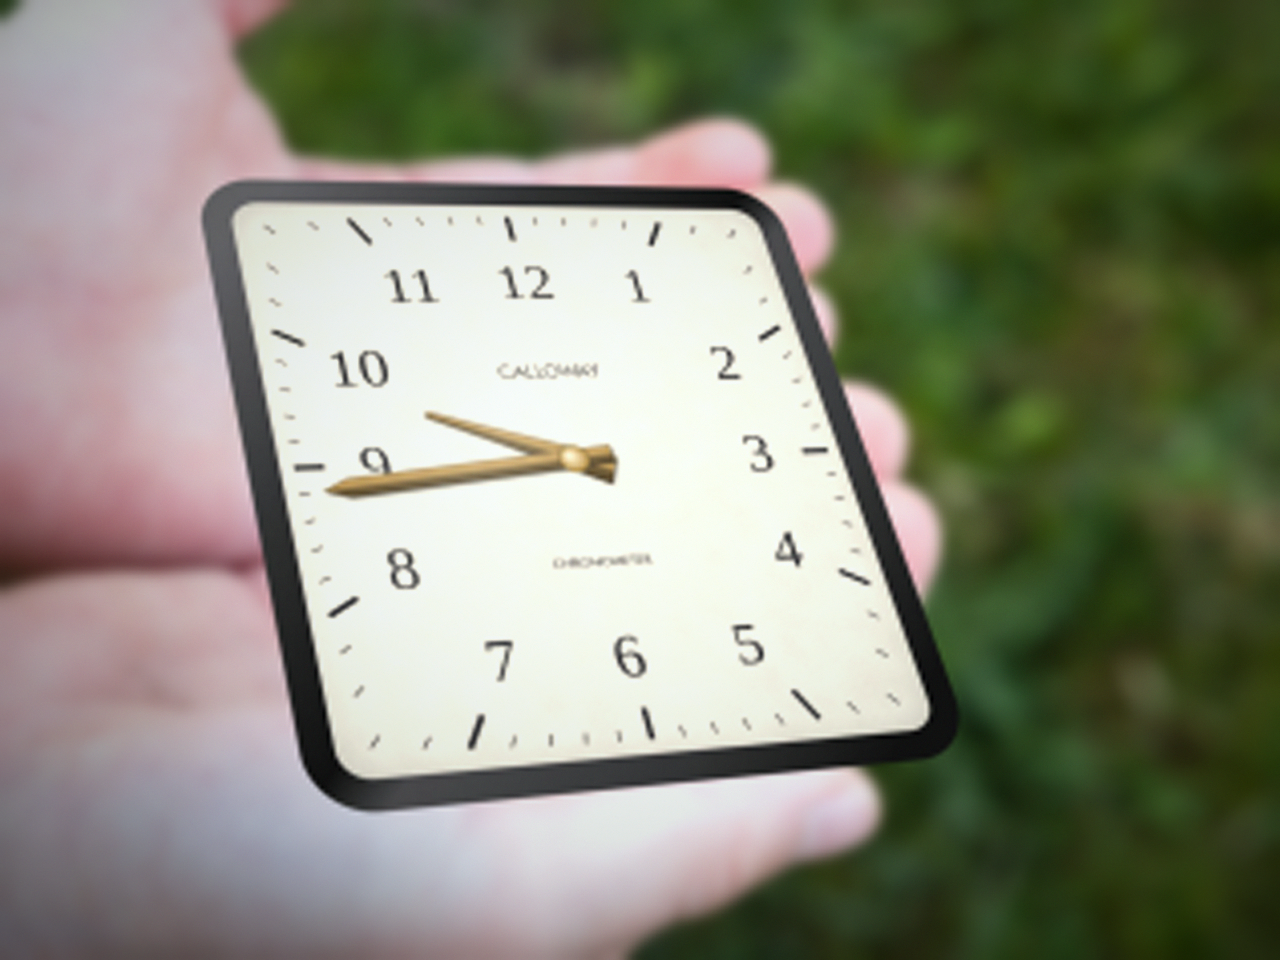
**9:44**
